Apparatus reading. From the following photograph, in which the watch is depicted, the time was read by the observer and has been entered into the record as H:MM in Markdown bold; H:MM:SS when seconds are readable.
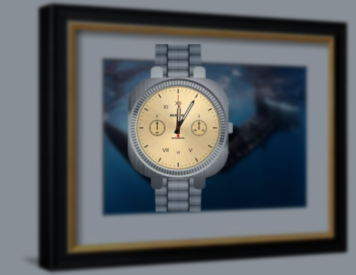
**12:05**
